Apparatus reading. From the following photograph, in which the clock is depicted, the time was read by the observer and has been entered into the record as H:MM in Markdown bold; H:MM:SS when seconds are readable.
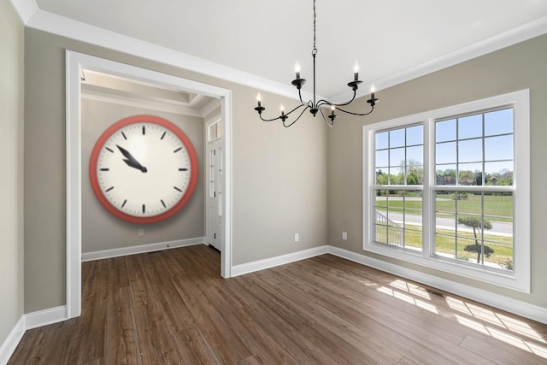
**9:52**
